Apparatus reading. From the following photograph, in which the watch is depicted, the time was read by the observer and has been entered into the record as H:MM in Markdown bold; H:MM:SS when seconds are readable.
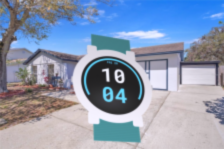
**10:04**
